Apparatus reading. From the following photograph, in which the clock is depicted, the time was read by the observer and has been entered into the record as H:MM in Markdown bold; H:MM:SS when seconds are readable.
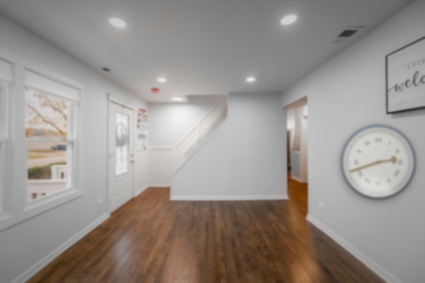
**2:42**
